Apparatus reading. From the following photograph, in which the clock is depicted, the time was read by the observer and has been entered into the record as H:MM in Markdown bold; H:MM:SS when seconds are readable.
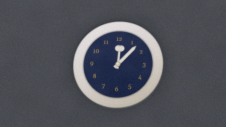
**12:07**
